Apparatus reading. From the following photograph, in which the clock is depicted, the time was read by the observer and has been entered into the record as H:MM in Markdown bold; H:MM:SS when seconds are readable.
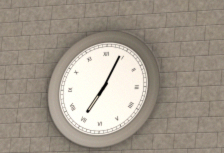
**7:04**
